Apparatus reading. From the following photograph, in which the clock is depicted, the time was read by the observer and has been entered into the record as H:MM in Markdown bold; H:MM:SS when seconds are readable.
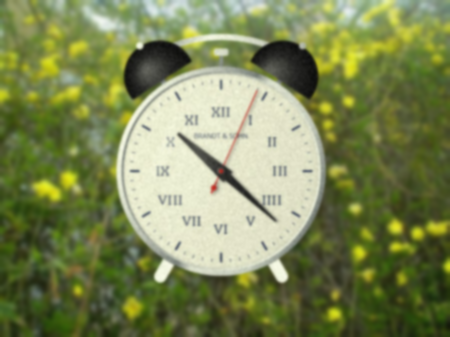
**10:22:04**
